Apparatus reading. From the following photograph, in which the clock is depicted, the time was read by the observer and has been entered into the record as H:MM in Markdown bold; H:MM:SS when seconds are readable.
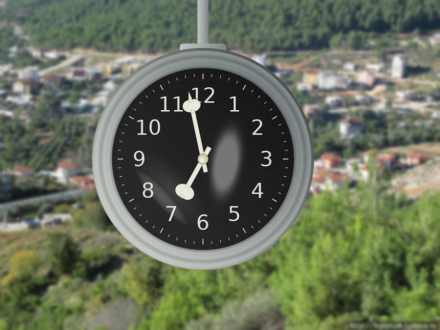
**6:58**
